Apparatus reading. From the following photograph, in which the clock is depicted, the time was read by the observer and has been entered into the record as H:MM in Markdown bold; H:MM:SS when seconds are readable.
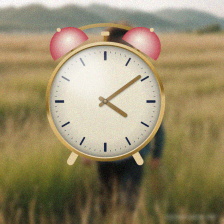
**4:09**
